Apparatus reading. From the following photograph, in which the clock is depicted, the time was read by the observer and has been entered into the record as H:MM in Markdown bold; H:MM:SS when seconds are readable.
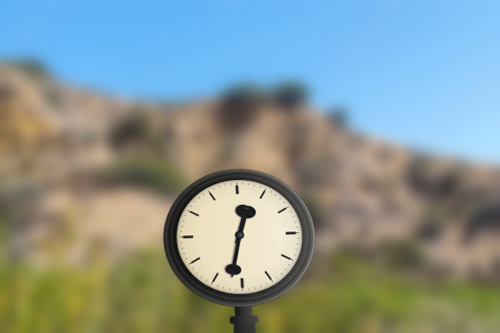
**12:32**
